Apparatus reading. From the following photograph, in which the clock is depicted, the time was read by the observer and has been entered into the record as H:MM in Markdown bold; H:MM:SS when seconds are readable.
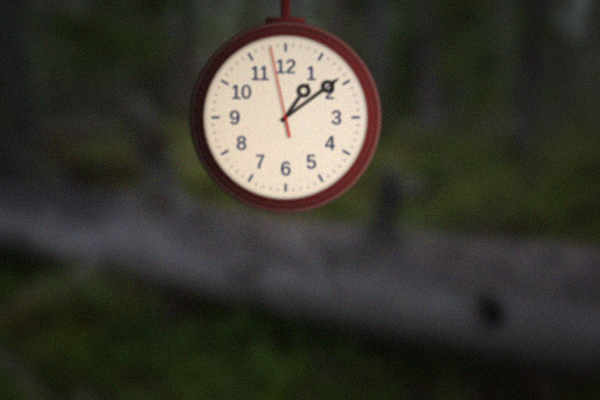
**1:08:58**
